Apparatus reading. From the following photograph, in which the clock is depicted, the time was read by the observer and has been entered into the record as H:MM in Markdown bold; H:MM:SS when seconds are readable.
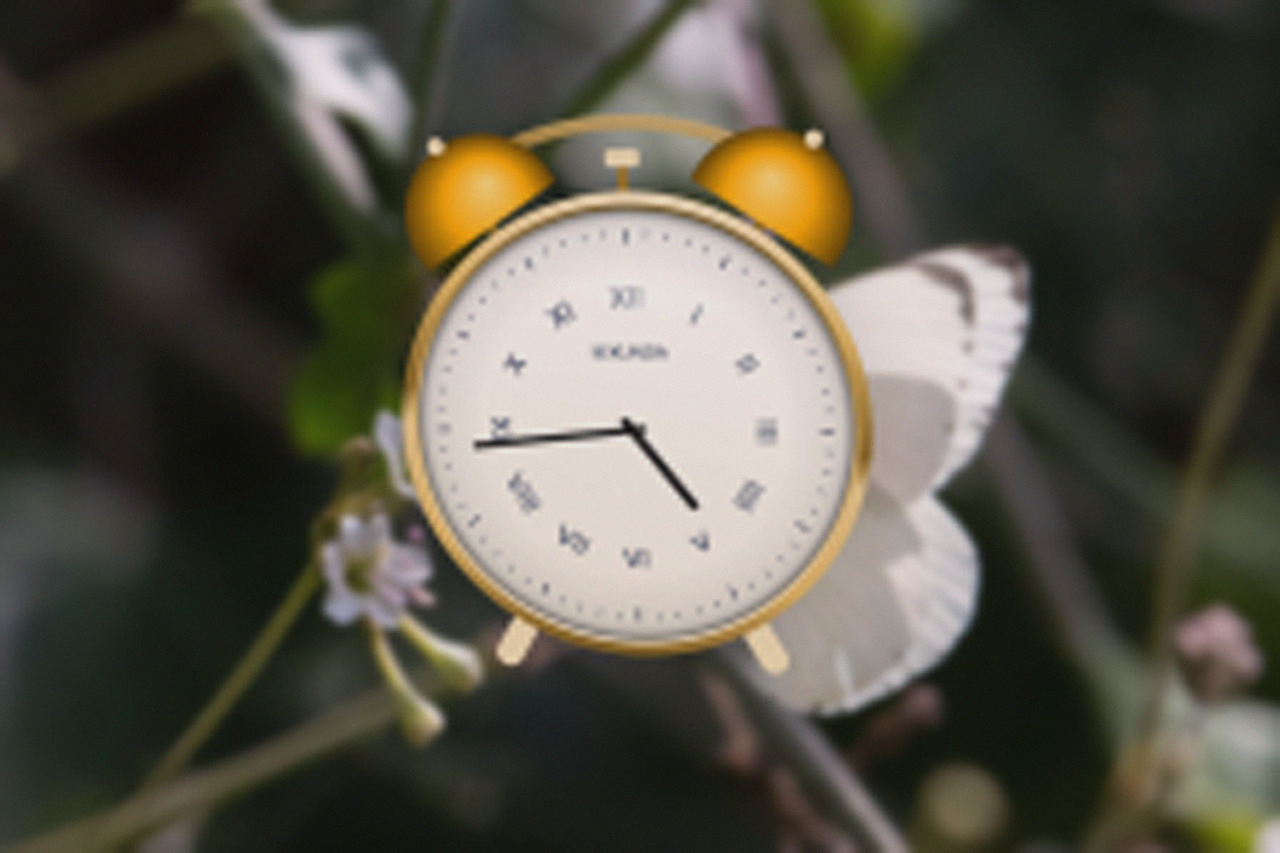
**4:44**
